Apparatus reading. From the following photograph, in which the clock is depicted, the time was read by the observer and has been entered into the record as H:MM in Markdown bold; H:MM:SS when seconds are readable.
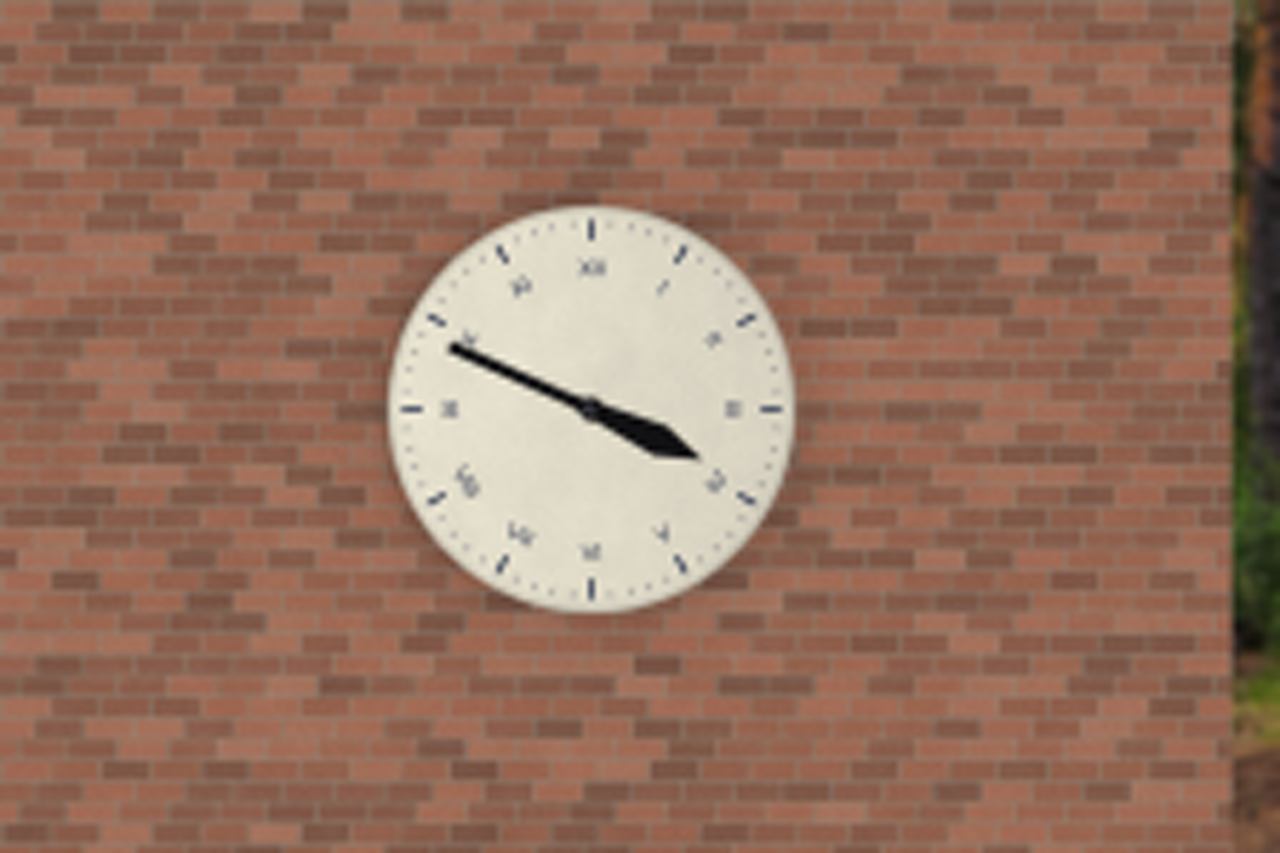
**3:49**
